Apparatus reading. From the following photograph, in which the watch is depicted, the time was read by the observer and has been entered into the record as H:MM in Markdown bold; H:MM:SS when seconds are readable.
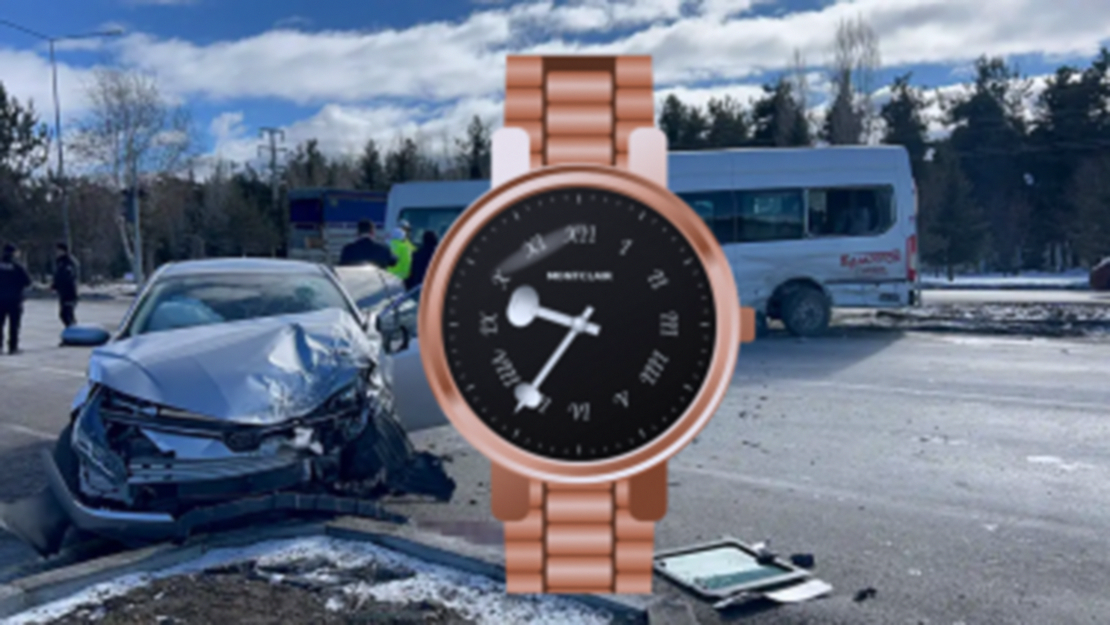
**9:36**
